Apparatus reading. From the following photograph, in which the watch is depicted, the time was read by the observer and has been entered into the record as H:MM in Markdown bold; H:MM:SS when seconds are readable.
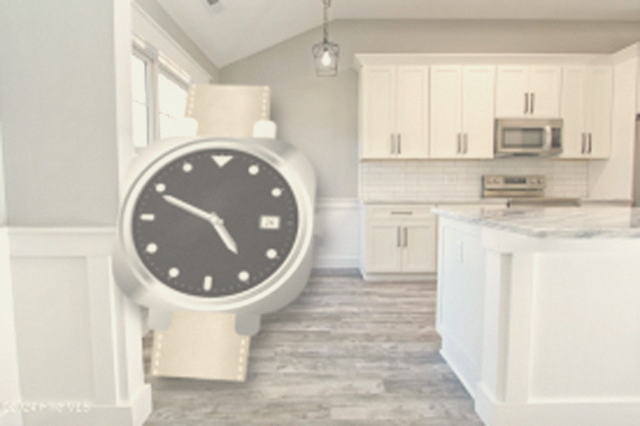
**4:49**
